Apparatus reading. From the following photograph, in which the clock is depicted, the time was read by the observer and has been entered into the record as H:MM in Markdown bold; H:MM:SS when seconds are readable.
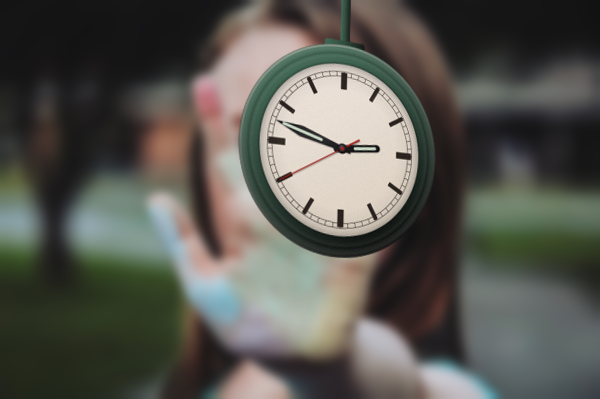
**2:47:40**
